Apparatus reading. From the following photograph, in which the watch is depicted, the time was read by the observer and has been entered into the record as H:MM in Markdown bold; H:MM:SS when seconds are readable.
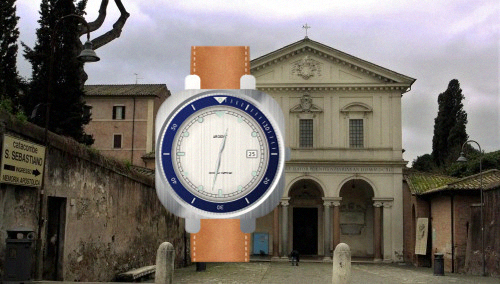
**12:32**
